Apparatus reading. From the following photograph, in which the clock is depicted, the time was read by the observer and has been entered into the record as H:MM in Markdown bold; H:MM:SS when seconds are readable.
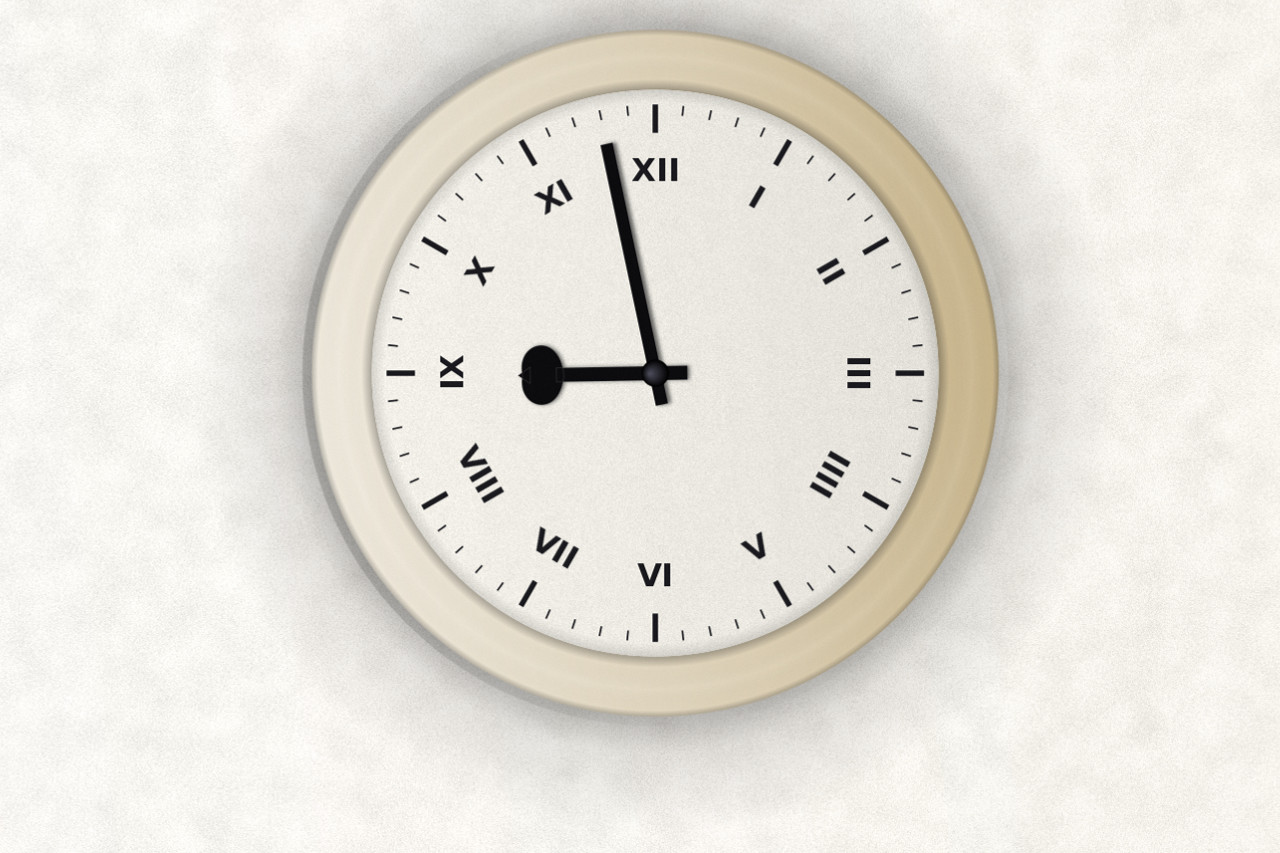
**8:58**
